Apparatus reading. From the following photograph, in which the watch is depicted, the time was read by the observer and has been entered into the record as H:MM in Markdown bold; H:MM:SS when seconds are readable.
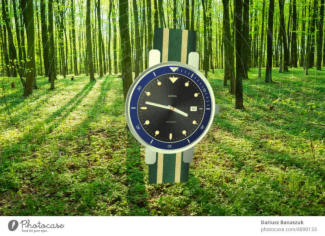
**3:47**
